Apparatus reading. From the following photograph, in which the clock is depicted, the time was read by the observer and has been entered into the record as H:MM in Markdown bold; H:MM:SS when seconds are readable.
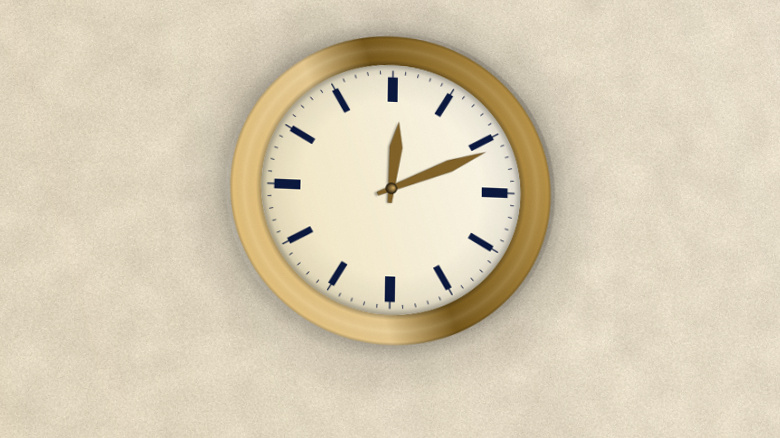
**12:11**
